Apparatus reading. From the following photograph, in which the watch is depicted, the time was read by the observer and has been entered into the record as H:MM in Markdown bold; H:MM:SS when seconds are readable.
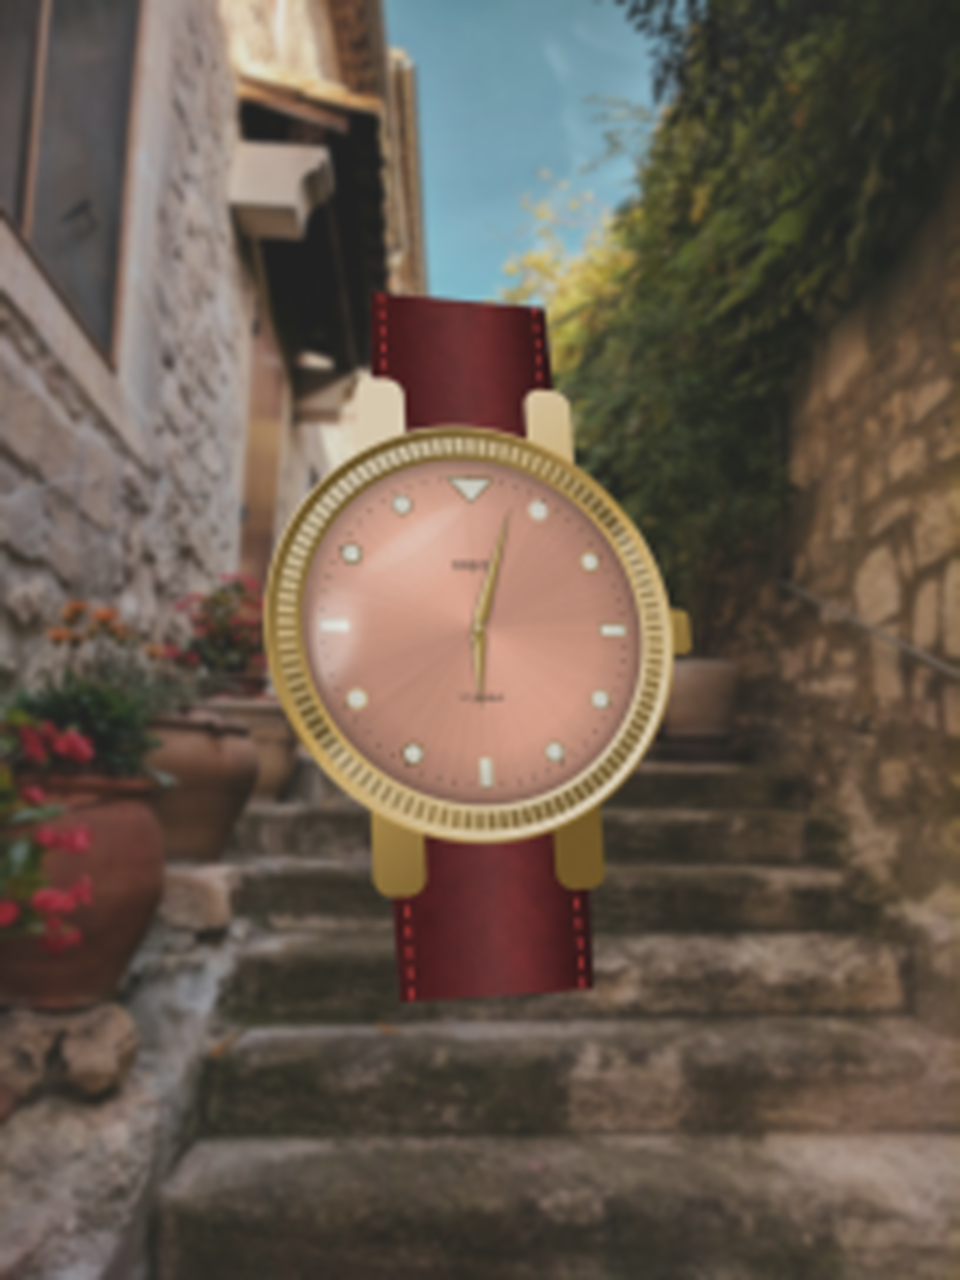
**6:03**
